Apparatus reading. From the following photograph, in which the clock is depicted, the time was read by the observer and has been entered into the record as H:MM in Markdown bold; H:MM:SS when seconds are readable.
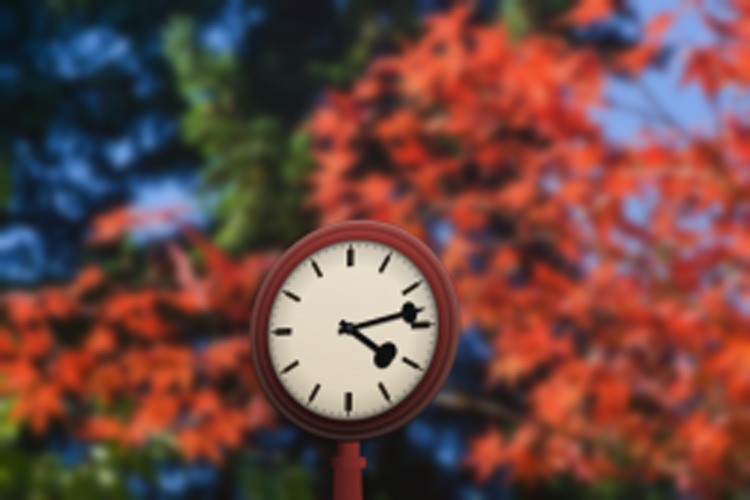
**4:13**
